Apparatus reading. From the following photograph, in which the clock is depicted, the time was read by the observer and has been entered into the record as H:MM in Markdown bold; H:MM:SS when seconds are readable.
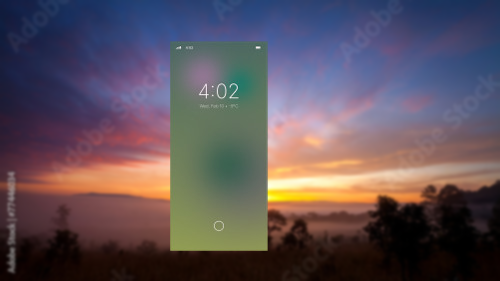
**4:02**
